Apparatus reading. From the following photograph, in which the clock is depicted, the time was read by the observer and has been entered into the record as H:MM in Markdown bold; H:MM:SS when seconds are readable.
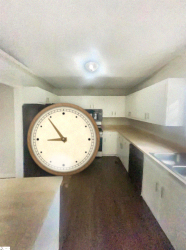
**8:54**
